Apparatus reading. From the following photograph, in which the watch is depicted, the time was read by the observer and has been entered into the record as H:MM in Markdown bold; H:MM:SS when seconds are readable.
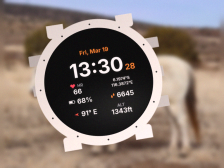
**13:30:28**
